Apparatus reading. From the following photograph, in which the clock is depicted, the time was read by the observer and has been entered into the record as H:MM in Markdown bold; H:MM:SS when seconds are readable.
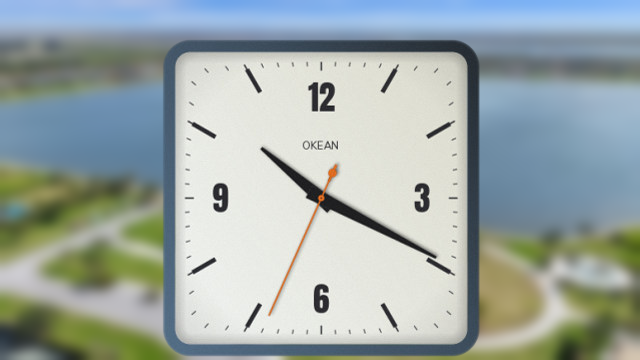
**10:19:34**
